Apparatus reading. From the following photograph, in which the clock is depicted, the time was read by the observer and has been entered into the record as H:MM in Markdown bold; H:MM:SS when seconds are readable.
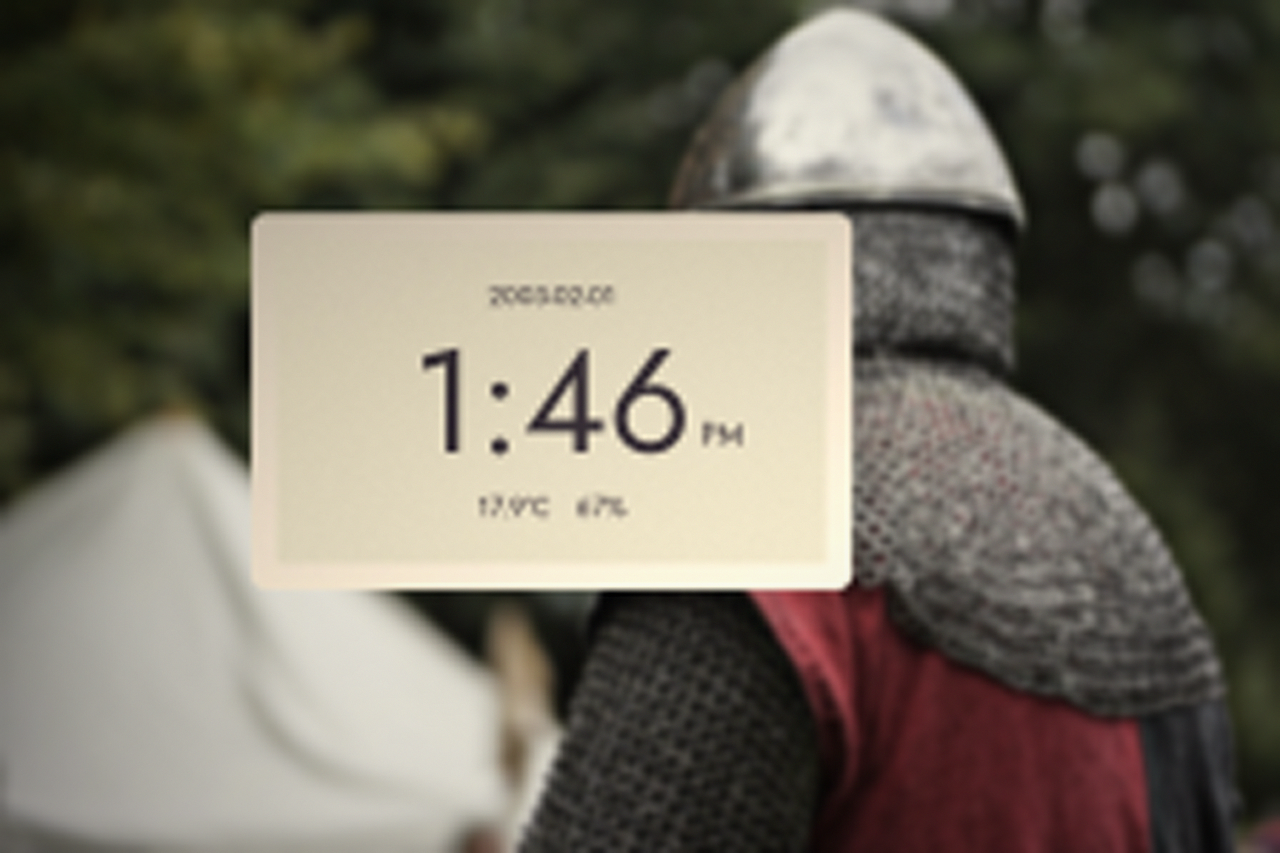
**1:46**
